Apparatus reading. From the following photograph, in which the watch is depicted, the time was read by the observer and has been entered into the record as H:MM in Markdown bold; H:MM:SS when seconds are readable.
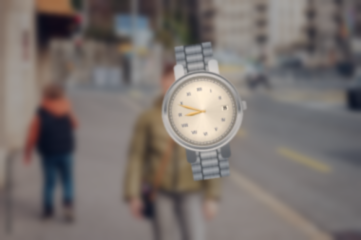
**8:49**
